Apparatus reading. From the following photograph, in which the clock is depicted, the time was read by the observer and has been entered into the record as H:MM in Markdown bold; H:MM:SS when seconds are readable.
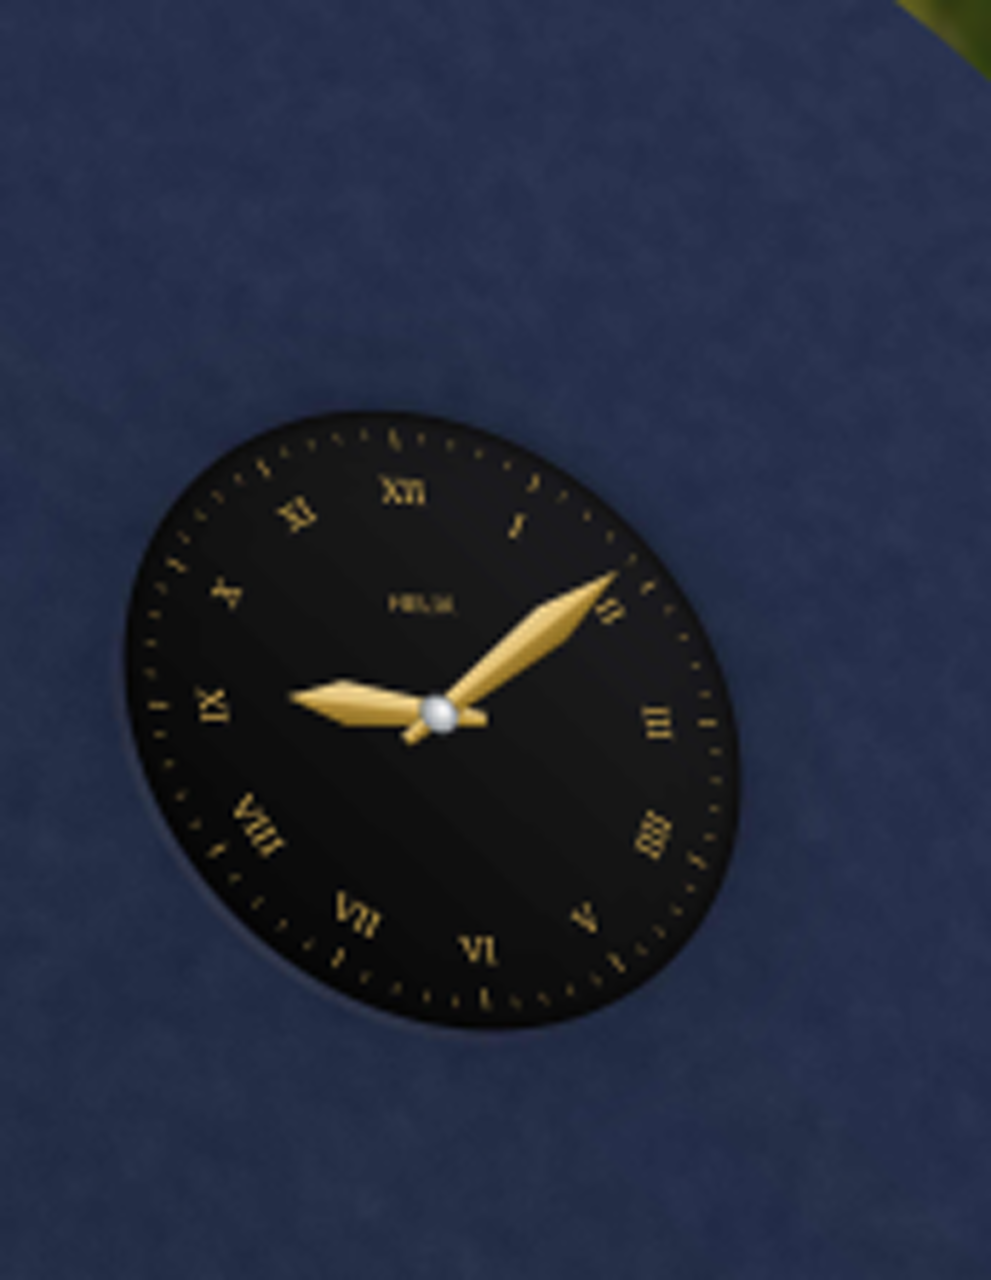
**9:09**
